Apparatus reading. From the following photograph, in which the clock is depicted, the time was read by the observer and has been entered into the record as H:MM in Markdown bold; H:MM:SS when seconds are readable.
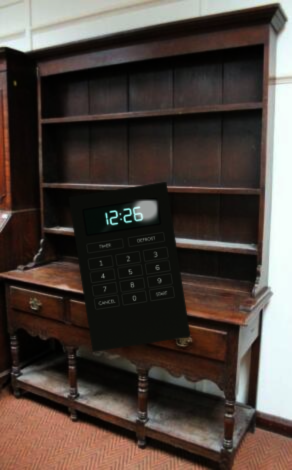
**12:26**
